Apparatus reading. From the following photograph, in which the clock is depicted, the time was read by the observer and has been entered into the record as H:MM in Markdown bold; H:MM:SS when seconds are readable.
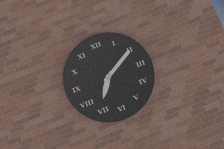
**7:10**
